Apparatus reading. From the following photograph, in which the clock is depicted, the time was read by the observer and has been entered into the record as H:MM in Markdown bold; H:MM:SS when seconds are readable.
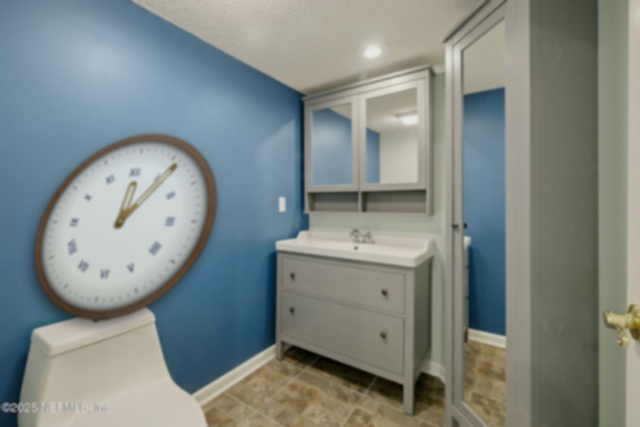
**12:06**
